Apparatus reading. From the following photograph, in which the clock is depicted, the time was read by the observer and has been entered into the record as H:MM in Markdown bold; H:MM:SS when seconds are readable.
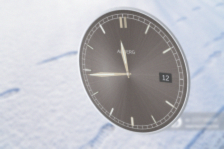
**11:44**
